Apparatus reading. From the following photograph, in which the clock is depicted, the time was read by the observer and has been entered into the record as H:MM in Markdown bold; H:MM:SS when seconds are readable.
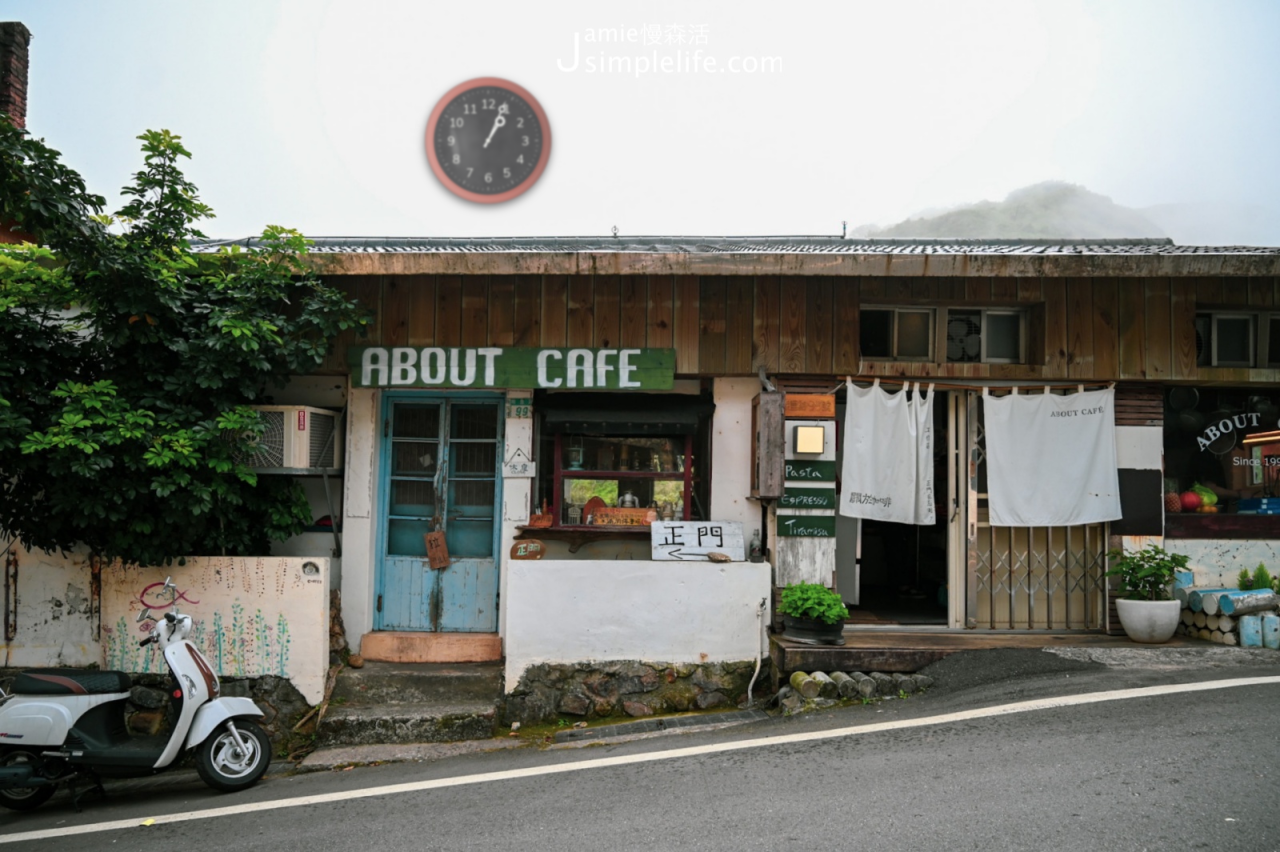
**1:04**
